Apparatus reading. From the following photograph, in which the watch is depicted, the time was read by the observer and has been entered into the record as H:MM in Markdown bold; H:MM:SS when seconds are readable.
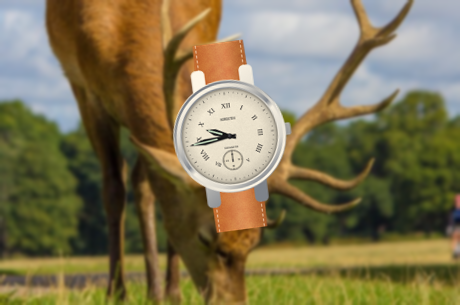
**9:44**
